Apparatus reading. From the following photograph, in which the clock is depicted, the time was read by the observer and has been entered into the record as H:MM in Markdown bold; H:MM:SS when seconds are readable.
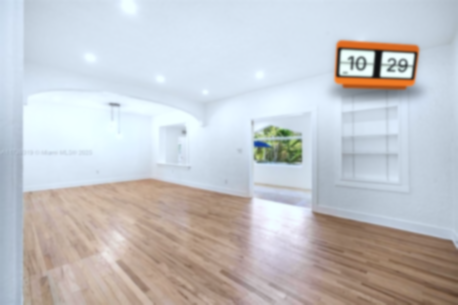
**10:29**
